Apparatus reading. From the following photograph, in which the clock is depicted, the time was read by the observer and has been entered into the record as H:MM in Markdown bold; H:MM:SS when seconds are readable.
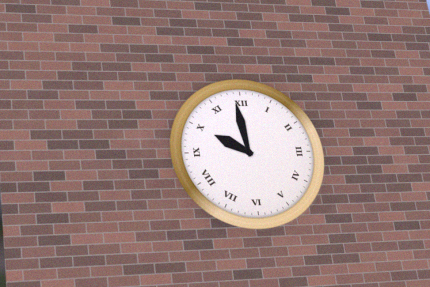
**9:59**
